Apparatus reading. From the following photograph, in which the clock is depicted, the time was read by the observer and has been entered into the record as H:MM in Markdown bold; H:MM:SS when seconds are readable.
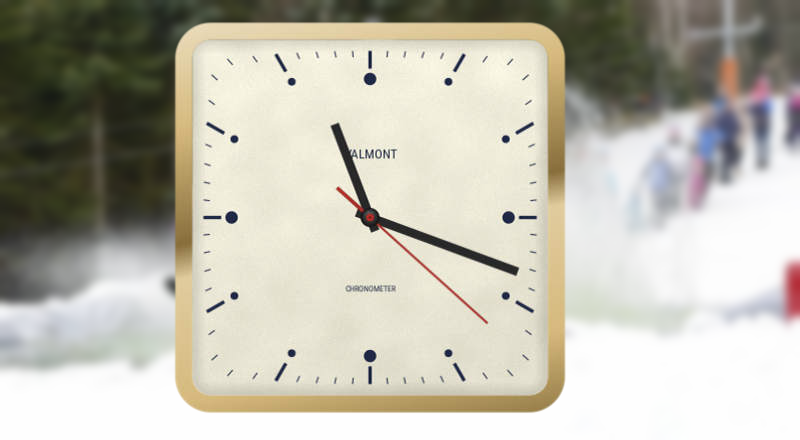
**11:18:22**
